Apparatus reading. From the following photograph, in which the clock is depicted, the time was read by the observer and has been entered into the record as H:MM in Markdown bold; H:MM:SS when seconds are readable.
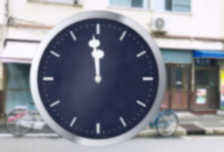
**11:59**
